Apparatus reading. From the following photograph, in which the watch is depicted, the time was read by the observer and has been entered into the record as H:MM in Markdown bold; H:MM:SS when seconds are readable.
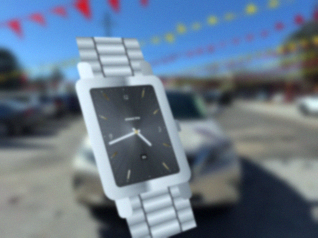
**4:43**
